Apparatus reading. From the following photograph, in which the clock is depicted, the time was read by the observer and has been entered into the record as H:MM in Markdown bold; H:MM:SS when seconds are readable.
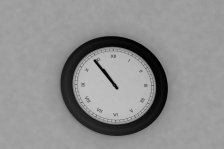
**10:54**
